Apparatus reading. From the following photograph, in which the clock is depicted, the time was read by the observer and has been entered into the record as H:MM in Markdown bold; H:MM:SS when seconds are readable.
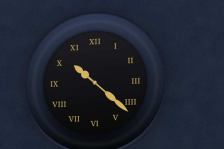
**10:22**
